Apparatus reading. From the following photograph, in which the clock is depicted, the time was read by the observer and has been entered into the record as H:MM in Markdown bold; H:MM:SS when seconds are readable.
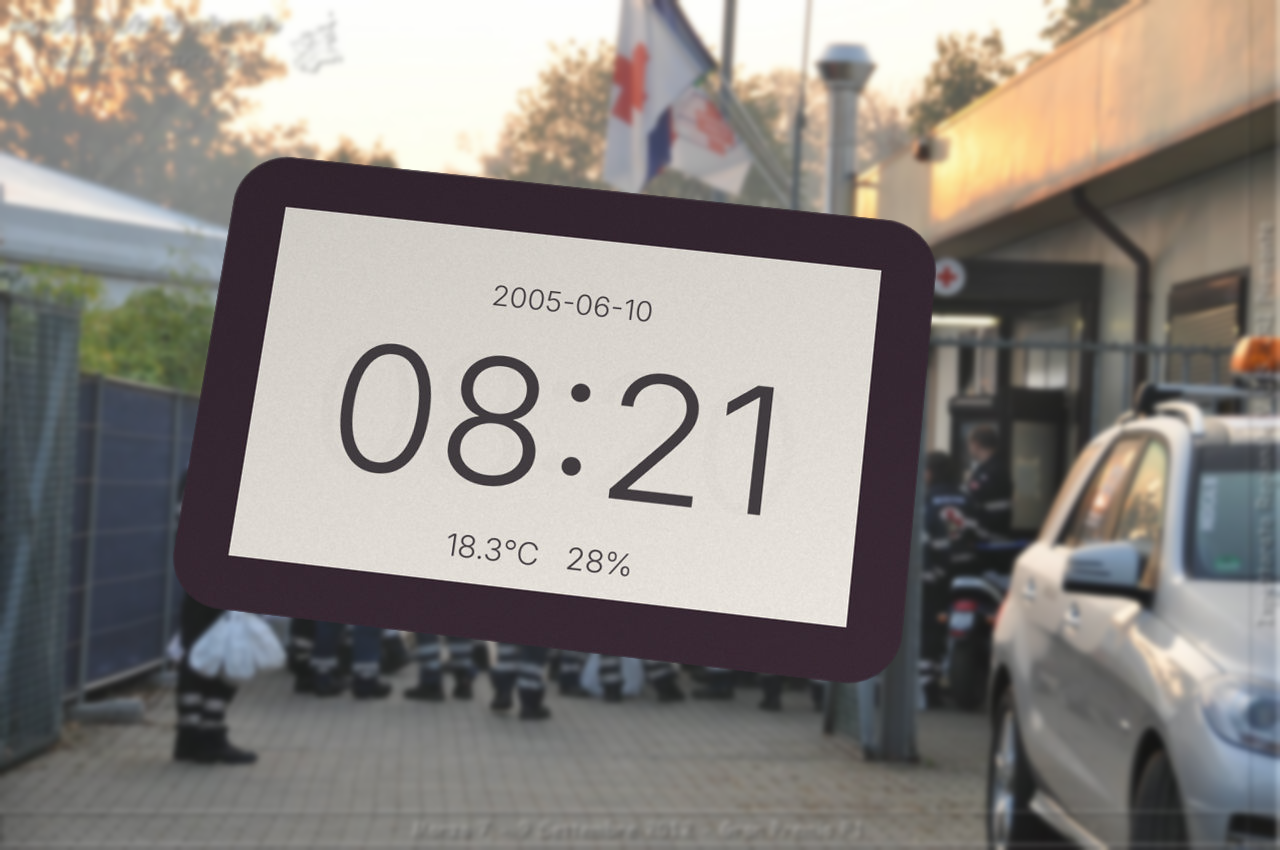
**8:21**
